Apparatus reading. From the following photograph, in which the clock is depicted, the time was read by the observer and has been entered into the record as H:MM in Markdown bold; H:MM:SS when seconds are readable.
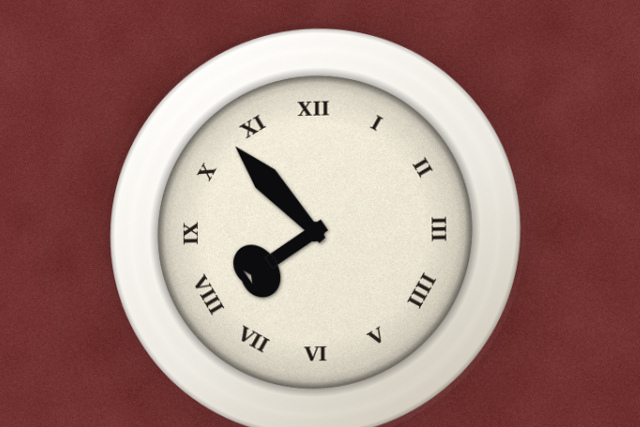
**7:53**
